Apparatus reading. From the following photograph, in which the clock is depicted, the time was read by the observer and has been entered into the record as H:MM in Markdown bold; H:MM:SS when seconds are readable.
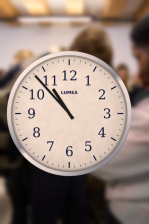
**10:53**
